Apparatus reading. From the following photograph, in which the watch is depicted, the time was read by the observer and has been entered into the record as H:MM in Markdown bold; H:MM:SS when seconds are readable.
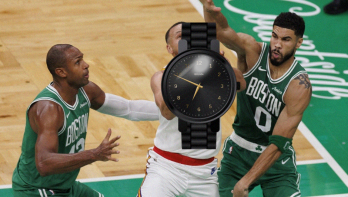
**6:49**
